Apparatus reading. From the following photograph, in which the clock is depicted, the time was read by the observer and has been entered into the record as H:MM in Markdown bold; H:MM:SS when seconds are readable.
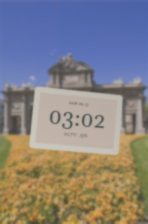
**3:02**
